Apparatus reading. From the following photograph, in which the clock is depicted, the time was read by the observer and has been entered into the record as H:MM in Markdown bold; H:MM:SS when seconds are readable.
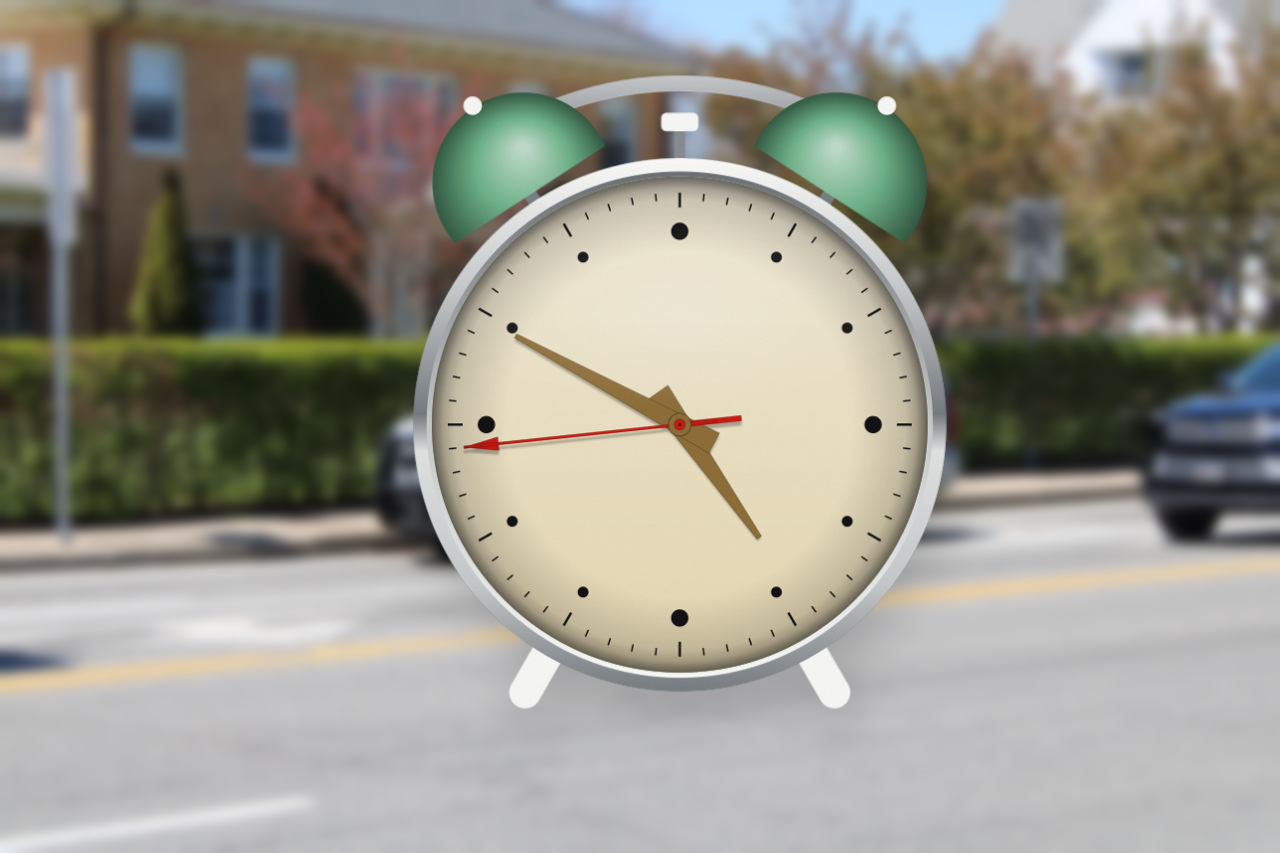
**4:49:44**
